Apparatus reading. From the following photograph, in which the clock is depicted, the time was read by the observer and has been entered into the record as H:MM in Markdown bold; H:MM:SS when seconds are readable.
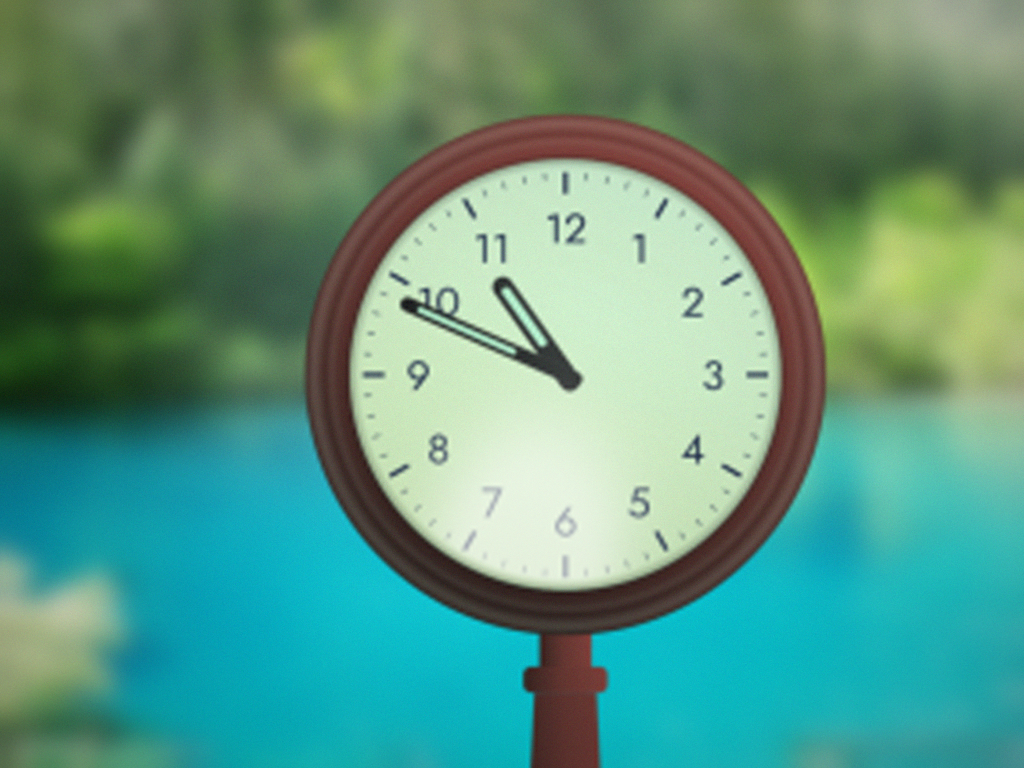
**10:49**
